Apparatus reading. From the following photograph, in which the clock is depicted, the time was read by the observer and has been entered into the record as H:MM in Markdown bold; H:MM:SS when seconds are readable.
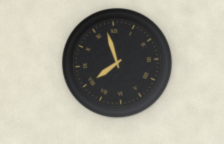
**7:58**
